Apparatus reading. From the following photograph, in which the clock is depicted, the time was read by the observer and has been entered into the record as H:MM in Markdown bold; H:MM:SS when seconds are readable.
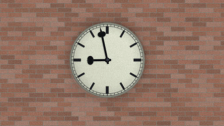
**8:58**
